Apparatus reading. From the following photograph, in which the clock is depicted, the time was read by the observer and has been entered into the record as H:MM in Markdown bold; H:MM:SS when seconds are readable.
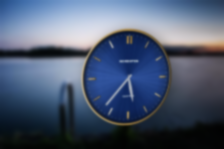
**5:37**
